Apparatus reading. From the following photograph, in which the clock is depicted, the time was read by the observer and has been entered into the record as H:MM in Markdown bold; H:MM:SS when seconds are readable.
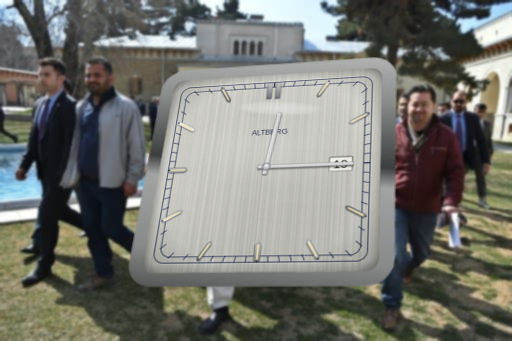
**12:15**
